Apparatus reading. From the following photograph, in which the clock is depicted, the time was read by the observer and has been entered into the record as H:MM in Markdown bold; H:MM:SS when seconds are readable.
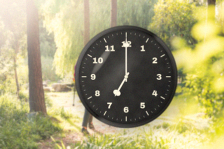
**7:00**
